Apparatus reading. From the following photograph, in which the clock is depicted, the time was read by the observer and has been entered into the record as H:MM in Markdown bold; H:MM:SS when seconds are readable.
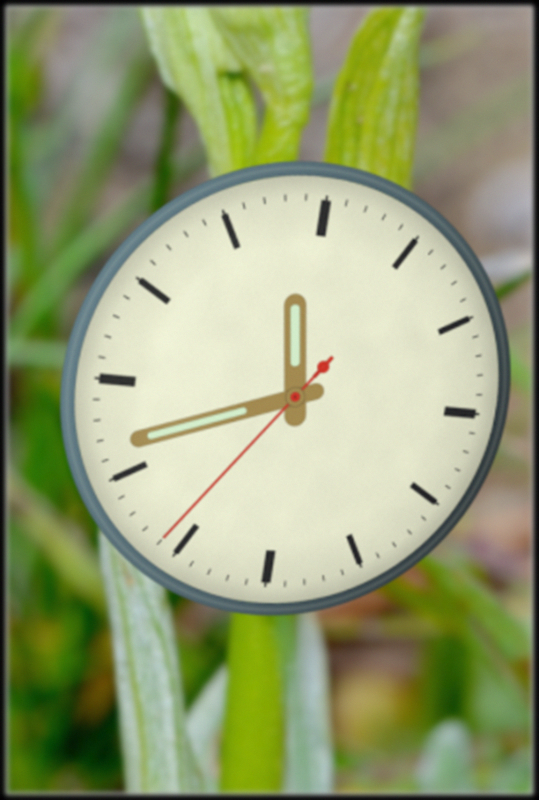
**11:41:36**
